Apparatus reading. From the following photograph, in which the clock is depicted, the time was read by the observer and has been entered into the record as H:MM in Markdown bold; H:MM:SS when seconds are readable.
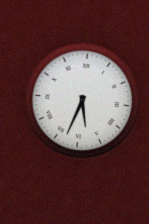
**5:33**
